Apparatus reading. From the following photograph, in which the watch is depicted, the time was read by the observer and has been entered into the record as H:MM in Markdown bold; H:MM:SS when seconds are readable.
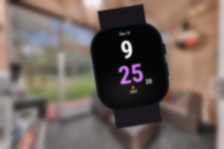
**9:25**
